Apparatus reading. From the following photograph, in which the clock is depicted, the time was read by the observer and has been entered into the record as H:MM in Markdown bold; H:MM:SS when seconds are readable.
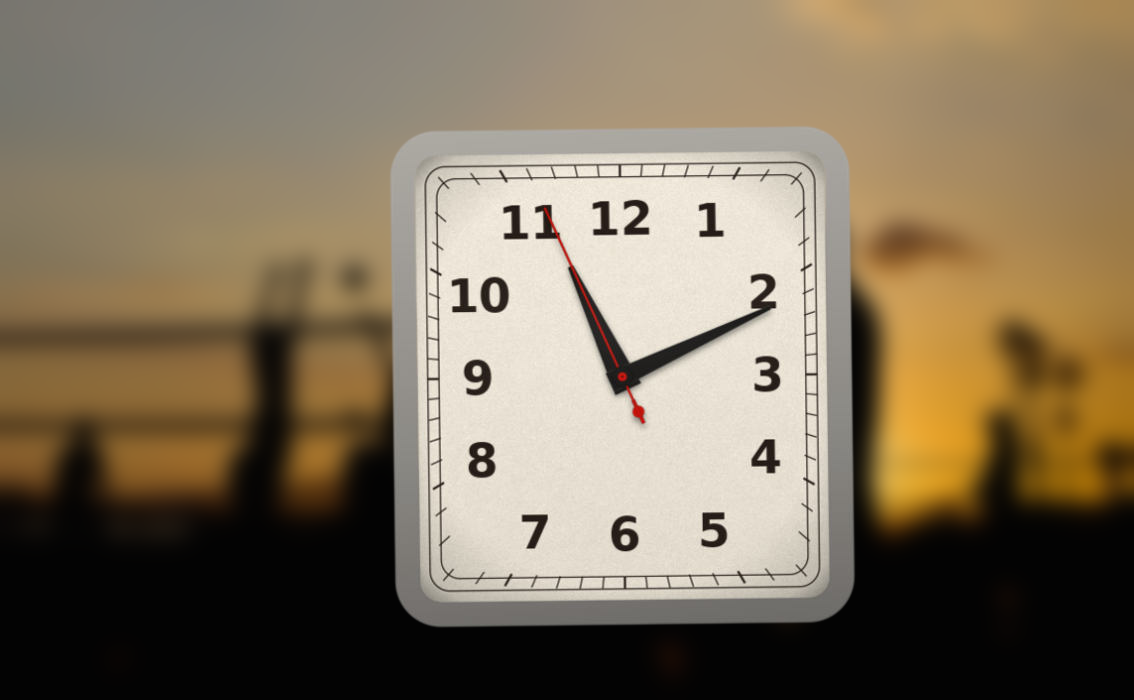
**11:10:56**
